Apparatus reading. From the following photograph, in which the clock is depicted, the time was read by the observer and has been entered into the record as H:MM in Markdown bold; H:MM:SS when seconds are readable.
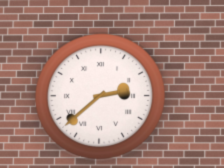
**2:38**
